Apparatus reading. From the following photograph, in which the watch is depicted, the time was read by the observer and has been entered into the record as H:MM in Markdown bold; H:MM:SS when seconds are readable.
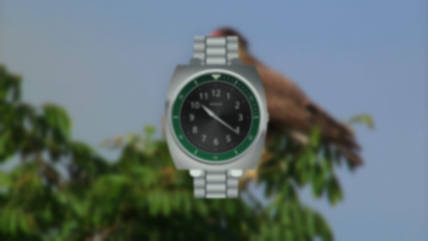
**10:21**
